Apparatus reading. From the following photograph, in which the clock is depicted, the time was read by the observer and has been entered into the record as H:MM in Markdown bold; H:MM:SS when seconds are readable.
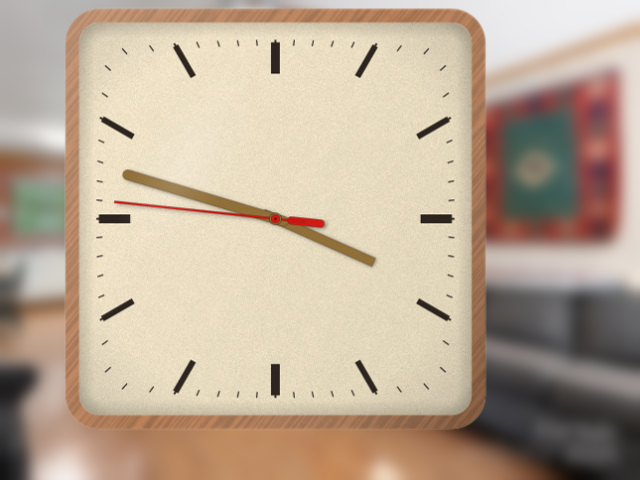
**3:47:46**
